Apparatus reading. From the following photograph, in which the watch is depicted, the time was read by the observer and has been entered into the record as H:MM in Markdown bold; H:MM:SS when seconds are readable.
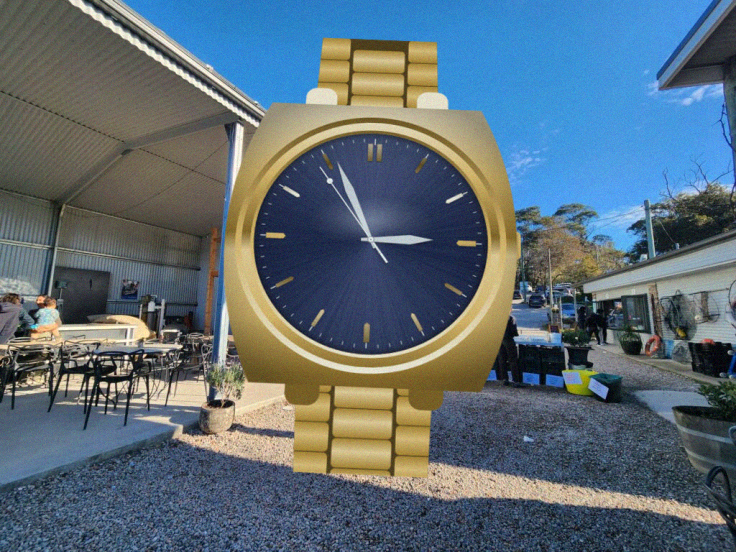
**2:55:54**
